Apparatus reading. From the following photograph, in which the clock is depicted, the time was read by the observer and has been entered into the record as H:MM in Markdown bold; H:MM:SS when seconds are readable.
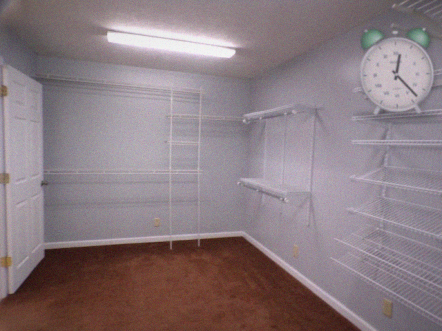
**12:23**
